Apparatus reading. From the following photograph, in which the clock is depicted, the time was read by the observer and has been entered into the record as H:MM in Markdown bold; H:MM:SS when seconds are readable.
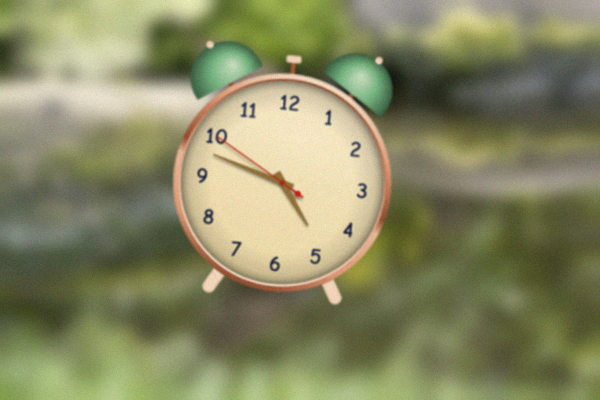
**4:47:50**
